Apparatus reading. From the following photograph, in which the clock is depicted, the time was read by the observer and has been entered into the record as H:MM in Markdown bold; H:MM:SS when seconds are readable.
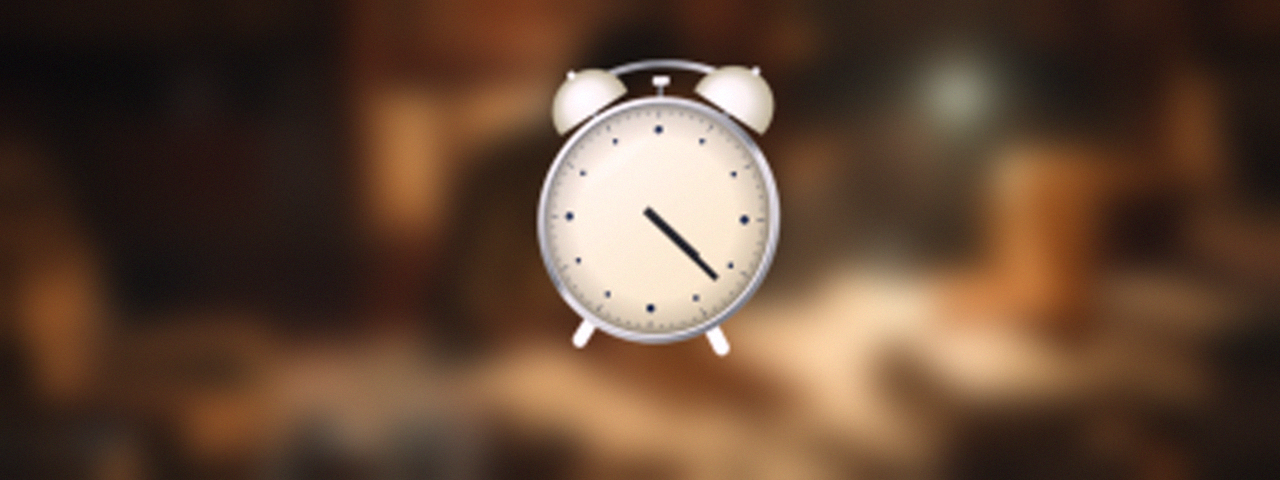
**4:22**
